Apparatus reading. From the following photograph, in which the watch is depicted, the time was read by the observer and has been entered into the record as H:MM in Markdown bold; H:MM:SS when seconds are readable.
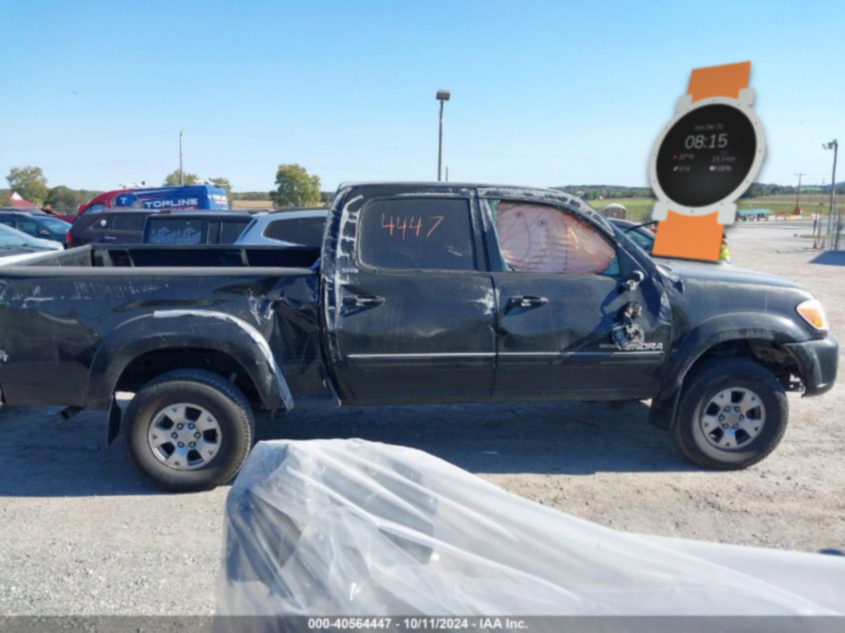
**8:15**
